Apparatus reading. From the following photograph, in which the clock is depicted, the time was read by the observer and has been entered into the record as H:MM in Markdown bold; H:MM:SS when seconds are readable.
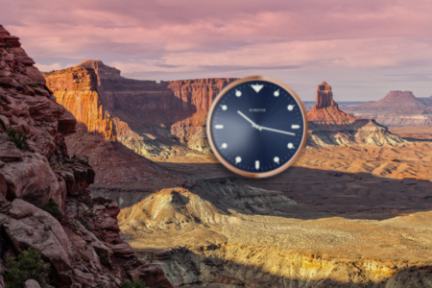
**10:17**
